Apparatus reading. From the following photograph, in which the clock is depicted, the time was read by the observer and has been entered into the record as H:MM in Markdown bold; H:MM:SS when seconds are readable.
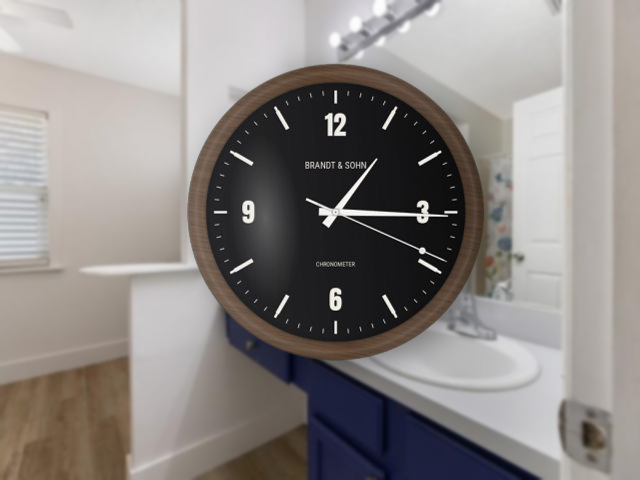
**1:15:19**
